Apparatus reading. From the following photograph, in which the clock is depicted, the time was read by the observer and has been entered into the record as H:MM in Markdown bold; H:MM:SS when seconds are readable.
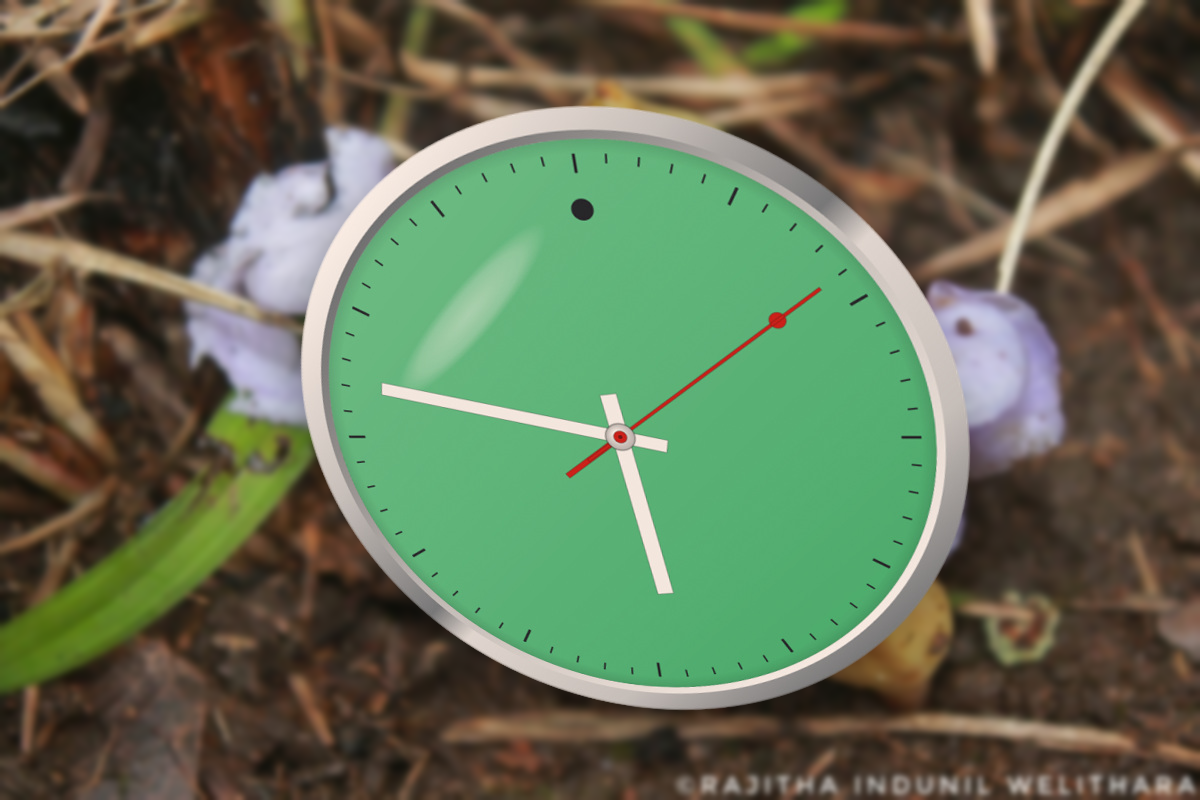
**5:47:09**
